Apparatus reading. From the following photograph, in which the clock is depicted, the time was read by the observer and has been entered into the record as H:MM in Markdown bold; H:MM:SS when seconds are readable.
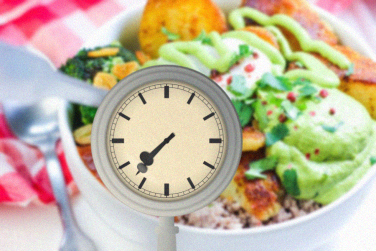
**7:37**
